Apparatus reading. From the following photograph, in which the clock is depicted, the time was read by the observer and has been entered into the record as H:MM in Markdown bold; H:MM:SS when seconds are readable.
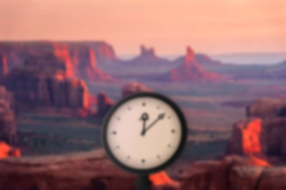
**12:08**
